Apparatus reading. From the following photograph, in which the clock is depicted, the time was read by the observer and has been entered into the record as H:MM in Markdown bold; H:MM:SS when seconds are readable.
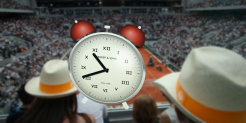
**10:41**
